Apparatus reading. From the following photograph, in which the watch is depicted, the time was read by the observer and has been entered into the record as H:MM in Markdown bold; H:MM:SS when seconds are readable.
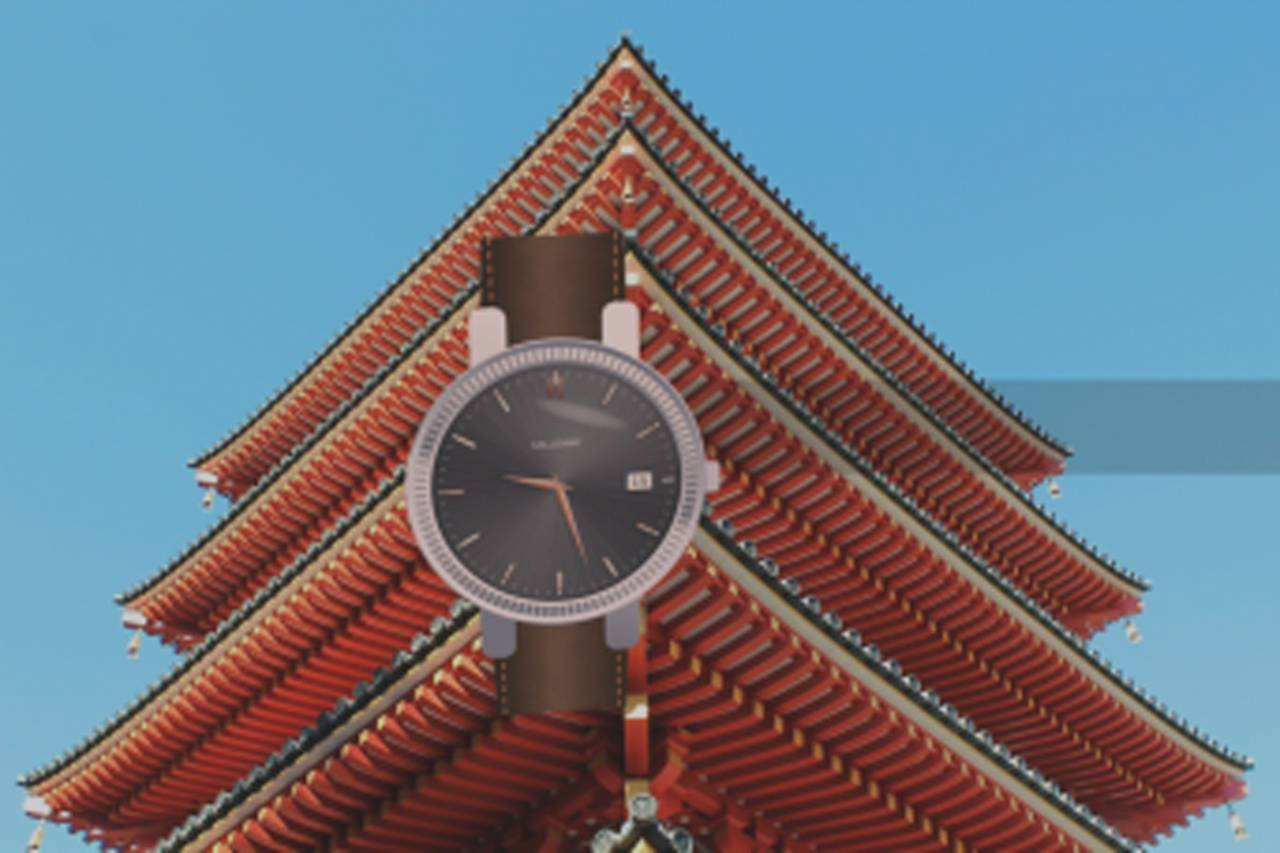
**9:27**
